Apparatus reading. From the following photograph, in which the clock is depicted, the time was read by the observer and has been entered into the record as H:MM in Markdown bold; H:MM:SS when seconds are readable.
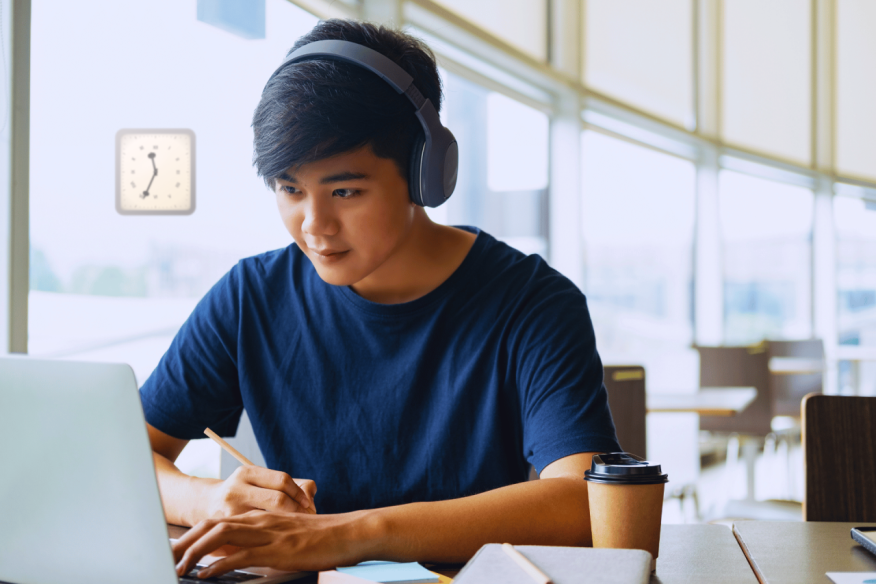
**11:34**
